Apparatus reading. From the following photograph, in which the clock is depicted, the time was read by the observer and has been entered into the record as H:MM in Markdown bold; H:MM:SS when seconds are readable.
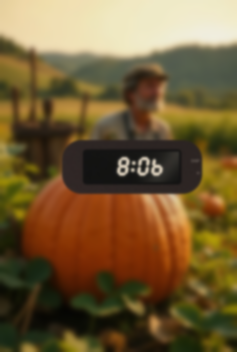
**8:06**
